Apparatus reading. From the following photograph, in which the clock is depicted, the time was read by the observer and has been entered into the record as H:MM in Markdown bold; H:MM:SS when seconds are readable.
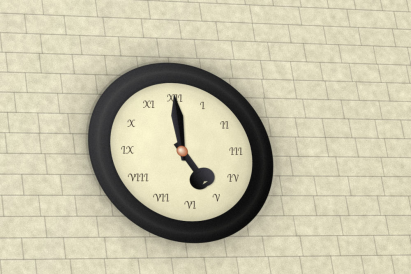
**5:00**
